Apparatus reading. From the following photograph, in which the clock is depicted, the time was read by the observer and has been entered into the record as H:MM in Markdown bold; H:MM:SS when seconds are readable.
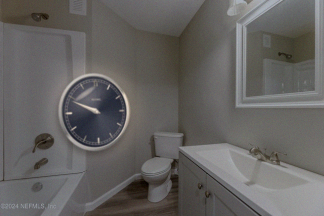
**9:49**
